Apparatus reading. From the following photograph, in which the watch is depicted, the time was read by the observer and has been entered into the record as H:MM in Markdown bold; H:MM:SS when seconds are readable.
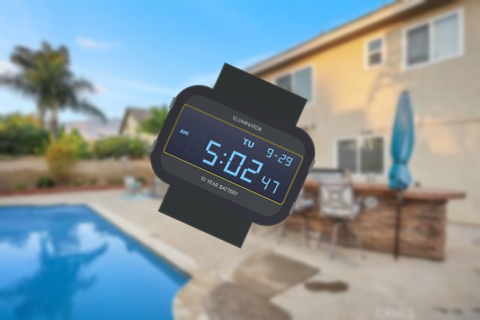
**5:02:47**
